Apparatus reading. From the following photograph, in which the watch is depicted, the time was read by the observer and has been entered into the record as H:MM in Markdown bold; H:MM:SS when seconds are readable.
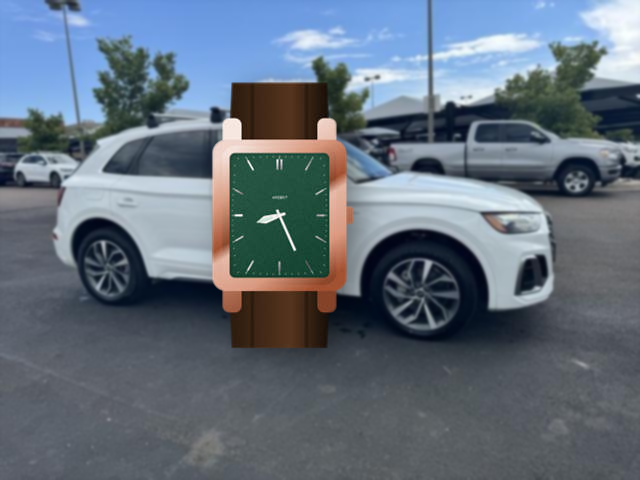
**8:26**
